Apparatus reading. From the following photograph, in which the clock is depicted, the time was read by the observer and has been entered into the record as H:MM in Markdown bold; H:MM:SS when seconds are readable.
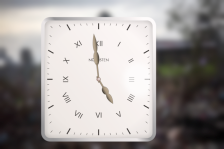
**4:59**
